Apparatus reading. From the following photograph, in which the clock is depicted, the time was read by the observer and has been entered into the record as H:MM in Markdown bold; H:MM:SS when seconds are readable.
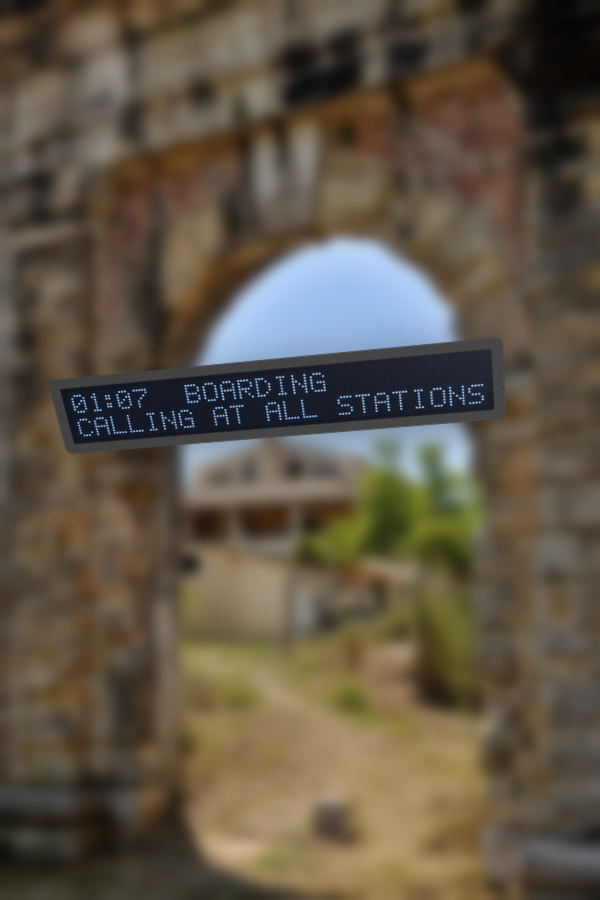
**1:07**
